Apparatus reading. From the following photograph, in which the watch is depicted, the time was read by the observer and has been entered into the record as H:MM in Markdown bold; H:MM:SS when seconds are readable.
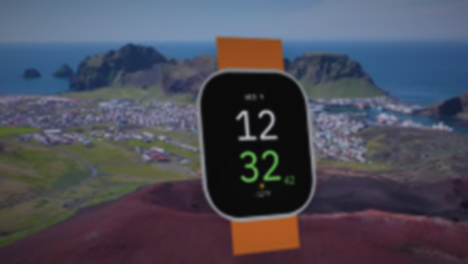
**12:32**
